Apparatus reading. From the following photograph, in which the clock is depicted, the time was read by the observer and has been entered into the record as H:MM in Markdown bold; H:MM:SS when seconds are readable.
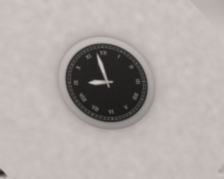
**8:58**
